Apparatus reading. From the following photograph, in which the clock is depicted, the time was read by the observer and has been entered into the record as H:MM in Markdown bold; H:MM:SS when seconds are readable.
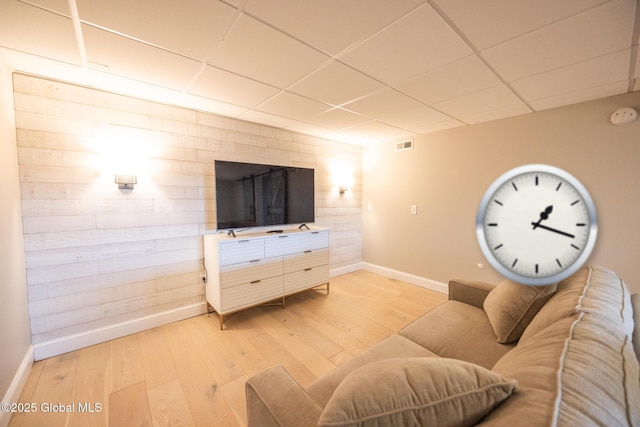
**1:18**
